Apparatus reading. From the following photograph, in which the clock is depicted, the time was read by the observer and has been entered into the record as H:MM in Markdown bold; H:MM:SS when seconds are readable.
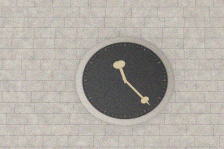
**11:23**
